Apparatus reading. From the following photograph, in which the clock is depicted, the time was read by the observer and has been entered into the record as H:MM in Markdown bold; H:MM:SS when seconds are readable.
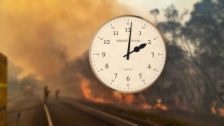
**2:01**
